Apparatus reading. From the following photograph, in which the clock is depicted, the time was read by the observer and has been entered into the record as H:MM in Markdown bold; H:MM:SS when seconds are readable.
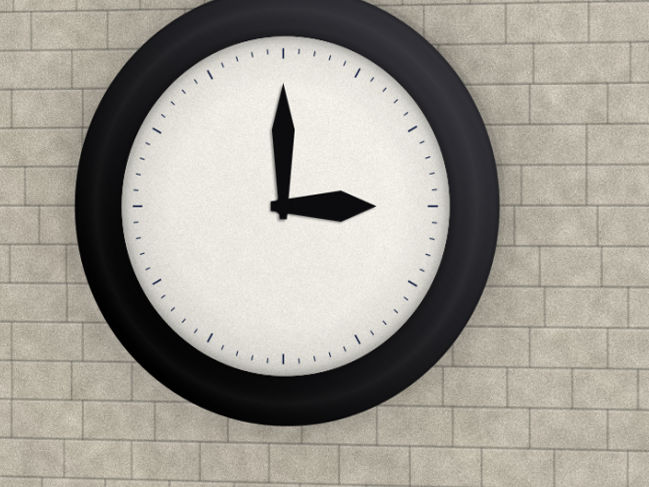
**3:00**
